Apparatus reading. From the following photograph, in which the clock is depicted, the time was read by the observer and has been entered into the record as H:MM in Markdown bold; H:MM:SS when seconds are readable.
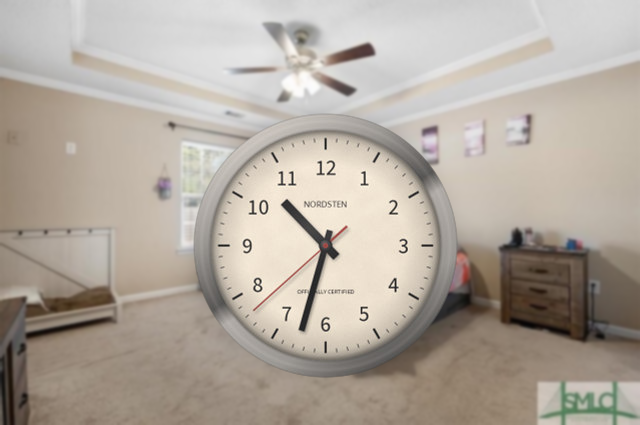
**10:32:38**
